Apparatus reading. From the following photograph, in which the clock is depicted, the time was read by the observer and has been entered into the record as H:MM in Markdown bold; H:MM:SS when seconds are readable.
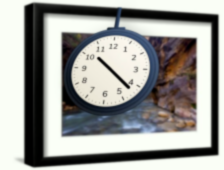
**10:22**
